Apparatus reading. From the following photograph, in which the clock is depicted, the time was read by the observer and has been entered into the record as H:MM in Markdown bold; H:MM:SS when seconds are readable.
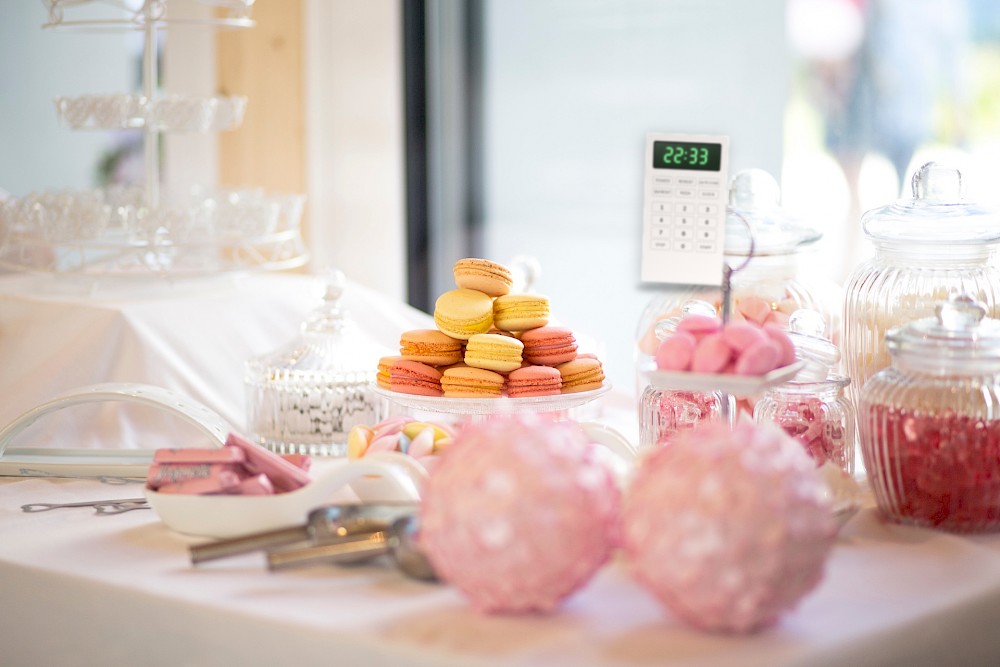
**22:33**
